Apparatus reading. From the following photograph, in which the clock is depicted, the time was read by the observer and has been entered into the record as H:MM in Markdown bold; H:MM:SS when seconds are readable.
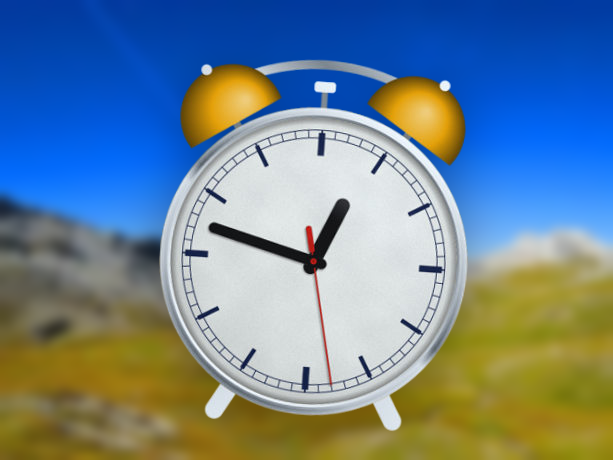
**12:47:28**
